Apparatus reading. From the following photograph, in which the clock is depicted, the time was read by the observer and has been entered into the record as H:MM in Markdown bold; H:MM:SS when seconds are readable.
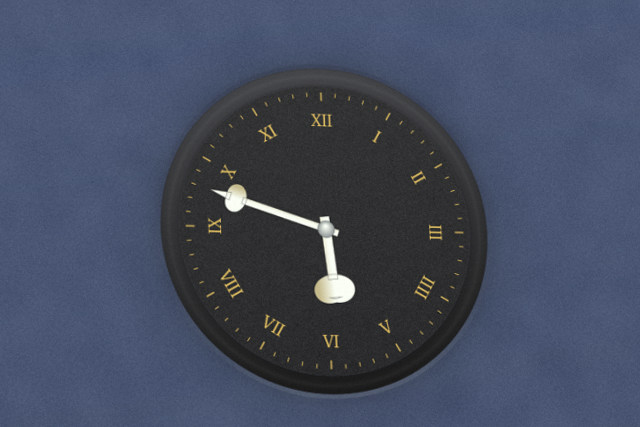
**5:48**
